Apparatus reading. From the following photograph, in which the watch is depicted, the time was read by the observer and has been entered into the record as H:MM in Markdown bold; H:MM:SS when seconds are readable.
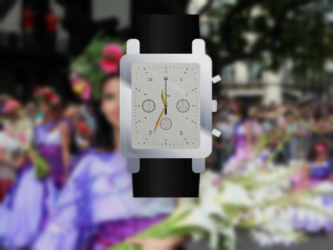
**11:34**
